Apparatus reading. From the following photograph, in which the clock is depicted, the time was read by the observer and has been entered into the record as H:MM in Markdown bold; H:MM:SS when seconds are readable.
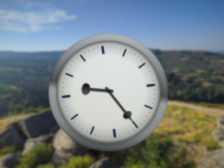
**9:25**
